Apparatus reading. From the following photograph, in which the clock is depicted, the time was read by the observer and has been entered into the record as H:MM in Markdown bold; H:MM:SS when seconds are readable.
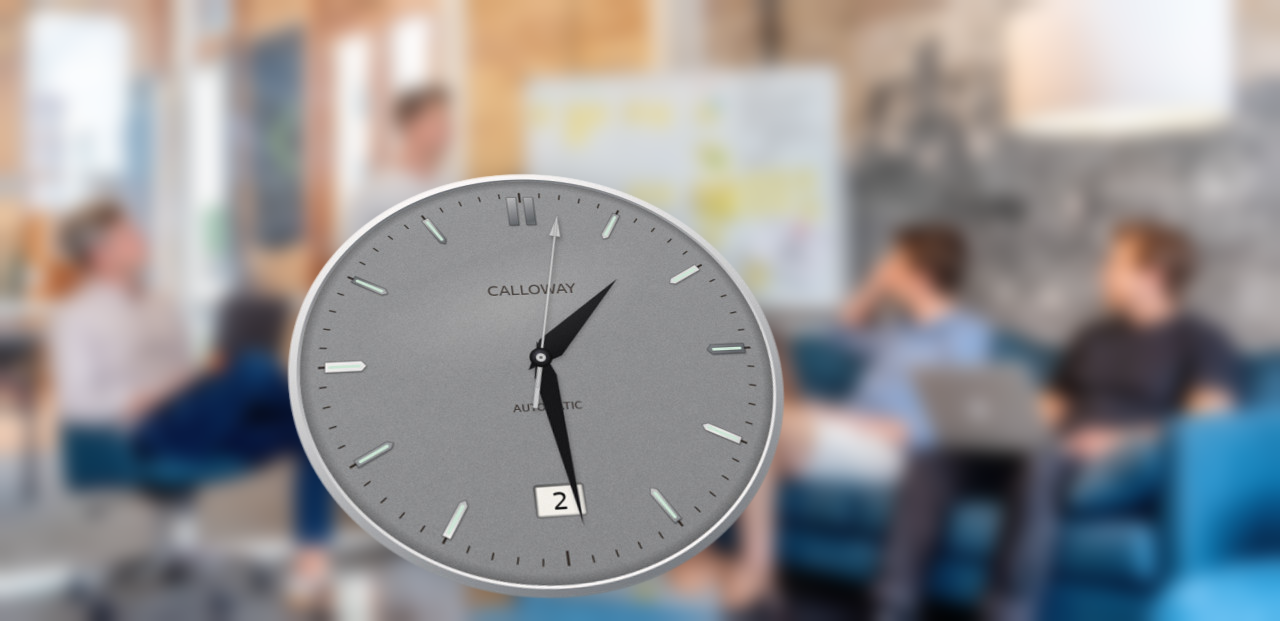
**1:29:02**
